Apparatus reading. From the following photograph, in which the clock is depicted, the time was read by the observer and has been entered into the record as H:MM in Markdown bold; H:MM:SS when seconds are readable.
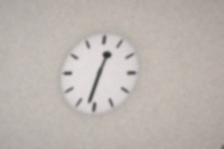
**12:32**
